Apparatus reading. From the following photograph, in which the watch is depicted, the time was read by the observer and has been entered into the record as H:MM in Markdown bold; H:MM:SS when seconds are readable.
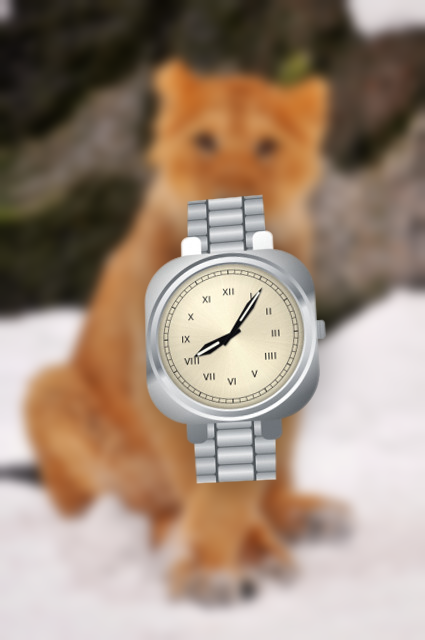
**8:06**
